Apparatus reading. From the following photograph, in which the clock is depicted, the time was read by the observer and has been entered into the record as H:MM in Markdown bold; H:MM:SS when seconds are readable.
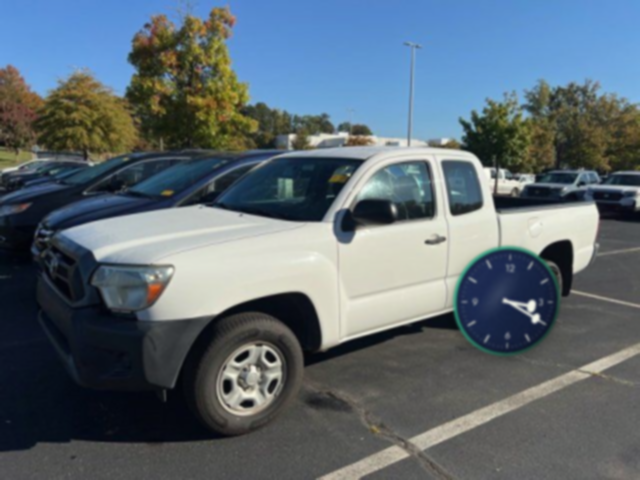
**3:20**
